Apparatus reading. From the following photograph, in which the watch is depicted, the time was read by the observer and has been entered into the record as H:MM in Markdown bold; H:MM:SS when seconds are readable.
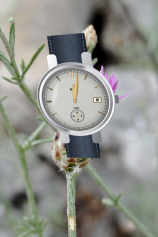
**12:02**
